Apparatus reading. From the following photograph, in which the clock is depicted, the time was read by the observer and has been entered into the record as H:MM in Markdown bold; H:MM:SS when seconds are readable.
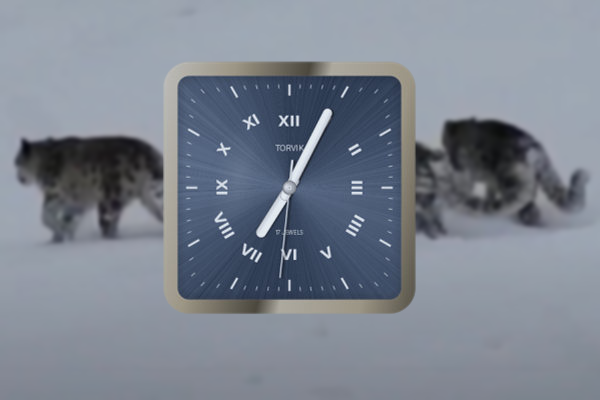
**7:04:31**
